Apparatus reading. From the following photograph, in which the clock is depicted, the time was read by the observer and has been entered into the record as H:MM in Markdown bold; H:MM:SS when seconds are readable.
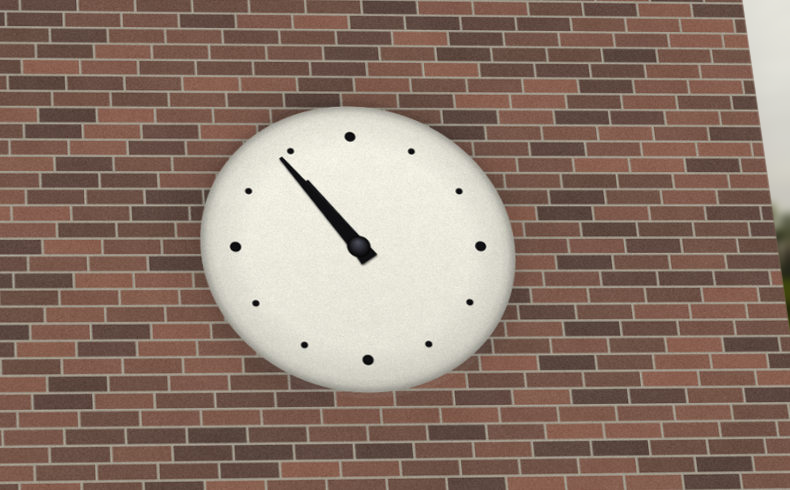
**10:54**
